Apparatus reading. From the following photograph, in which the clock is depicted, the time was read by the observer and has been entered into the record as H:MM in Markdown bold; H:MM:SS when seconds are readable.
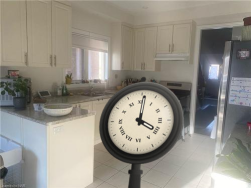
**4:01**
